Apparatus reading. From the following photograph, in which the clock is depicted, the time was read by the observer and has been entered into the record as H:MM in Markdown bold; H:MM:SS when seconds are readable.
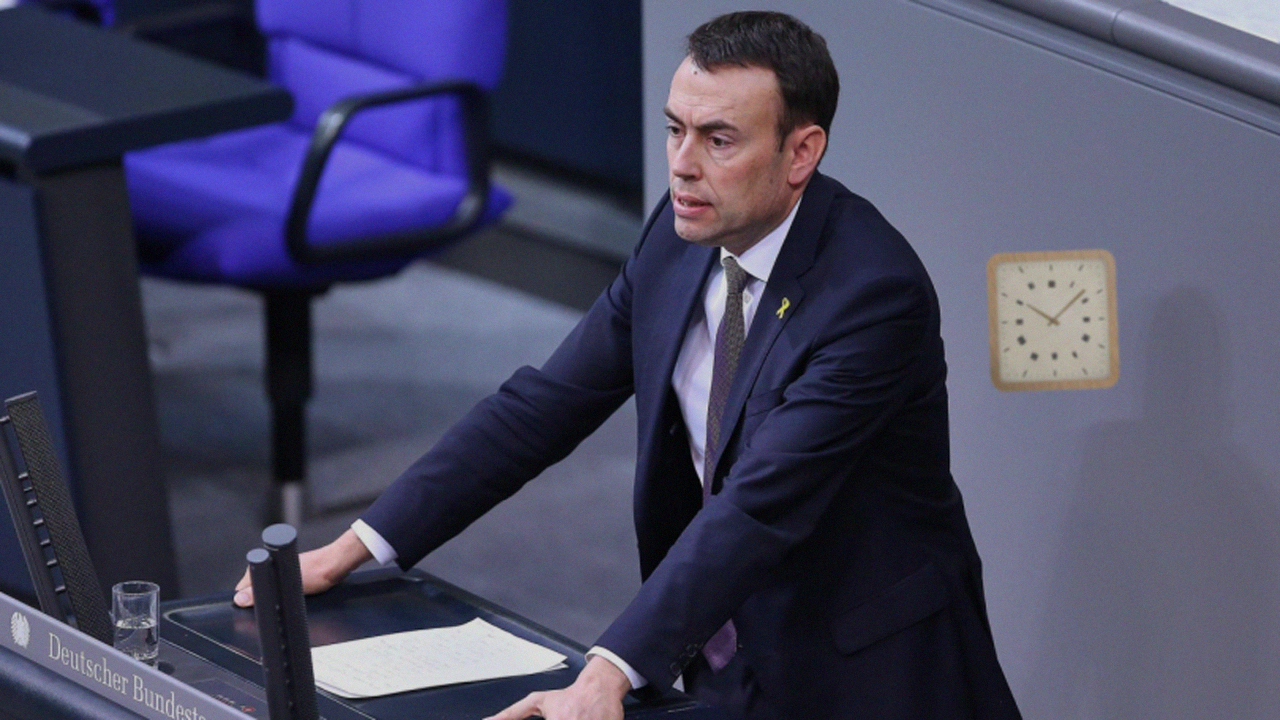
**10:08**
